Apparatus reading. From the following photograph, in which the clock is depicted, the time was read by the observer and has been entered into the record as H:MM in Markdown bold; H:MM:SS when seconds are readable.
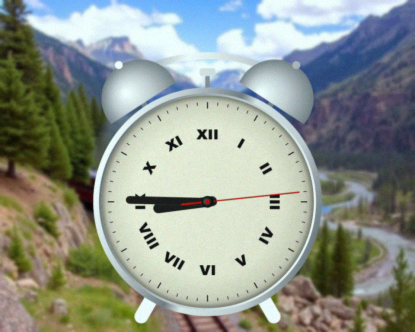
**8:45:14**
